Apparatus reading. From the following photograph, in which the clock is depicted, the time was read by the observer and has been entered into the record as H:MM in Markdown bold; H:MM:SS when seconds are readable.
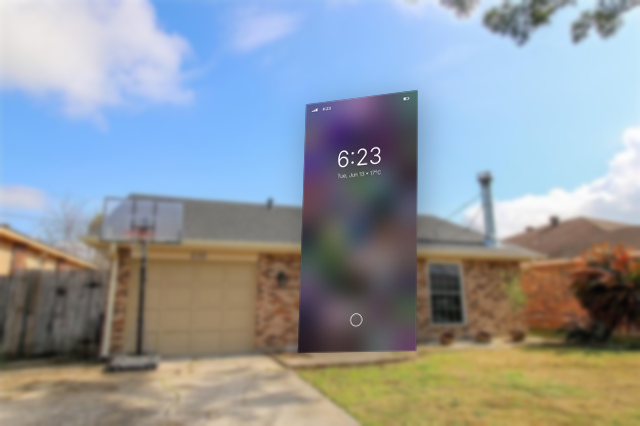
**6:23**
